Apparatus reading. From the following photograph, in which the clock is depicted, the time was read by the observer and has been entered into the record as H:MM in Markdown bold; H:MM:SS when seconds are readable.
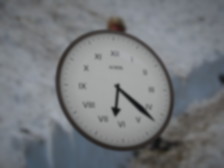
**6:22**
